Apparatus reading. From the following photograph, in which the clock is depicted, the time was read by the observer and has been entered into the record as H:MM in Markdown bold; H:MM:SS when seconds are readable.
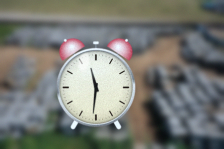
**11:31**
